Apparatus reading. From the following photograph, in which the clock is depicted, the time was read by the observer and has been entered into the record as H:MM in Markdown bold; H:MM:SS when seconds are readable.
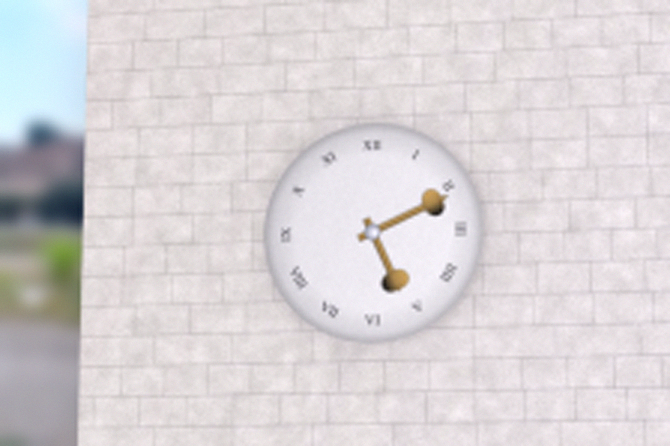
**5:11**
